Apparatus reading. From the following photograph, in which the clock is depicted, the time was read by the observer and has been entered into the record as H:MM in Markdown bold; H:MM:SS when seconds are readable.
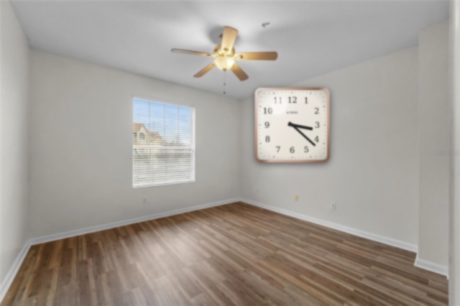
**3:22**
